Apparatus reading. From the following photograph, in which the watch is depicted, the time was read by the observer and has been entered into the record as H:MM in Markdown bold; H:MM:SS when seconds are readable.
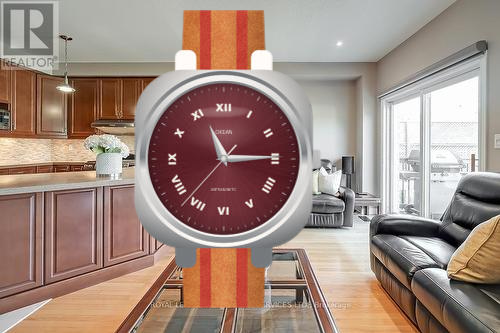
**11:14:37**
